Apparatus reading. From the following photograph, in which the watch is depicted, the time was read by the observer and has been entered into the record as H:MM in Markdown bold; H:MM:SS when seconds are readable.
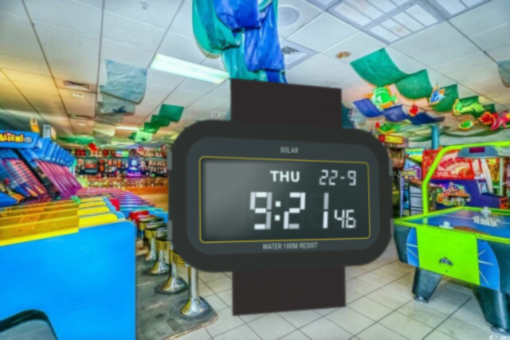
**9:21:46**
